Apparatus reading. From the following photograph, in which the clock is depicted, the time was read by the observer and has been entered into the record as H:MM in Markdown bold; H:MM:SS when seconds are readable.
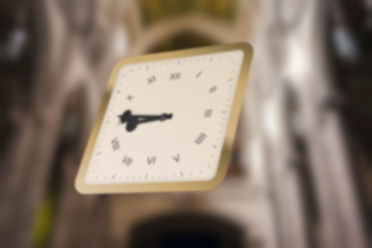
**8:46**
